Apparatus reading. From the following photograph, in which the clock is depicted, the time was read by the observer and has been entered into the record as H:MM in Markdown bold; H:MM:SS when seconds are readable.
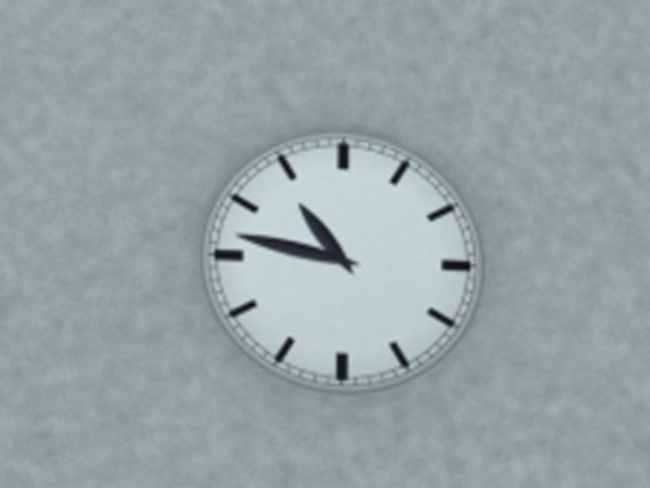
**10:47**
